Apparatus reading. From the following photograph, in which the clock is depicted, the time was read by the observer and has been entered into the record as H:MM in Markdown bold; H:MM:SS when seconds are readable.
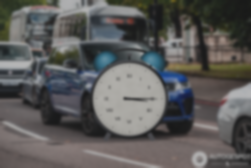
**3:15**
